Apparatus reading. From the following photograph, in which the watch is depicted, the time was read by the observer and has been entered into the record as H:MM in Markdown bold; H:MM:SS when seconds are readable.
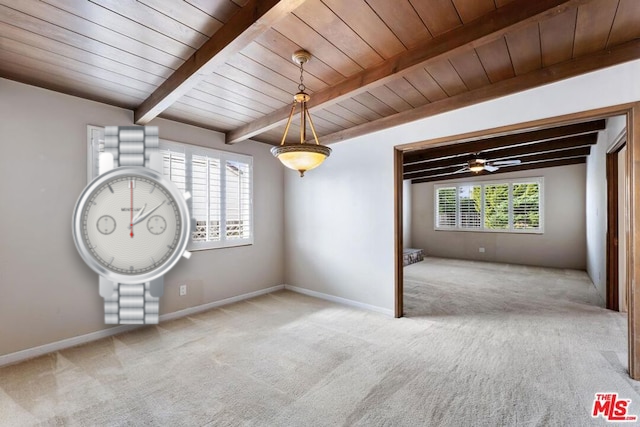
**1:09**
